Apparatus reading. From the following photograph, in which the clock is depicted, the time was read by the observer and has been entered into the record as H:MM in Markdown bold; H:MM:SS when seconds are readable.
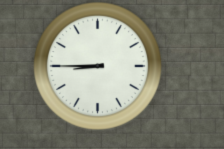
**8:45**
